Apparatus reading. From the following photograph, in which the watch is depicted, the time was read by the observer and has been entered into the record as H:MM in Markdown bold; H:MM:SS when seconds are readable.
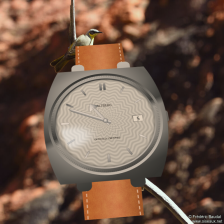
**10:49**
